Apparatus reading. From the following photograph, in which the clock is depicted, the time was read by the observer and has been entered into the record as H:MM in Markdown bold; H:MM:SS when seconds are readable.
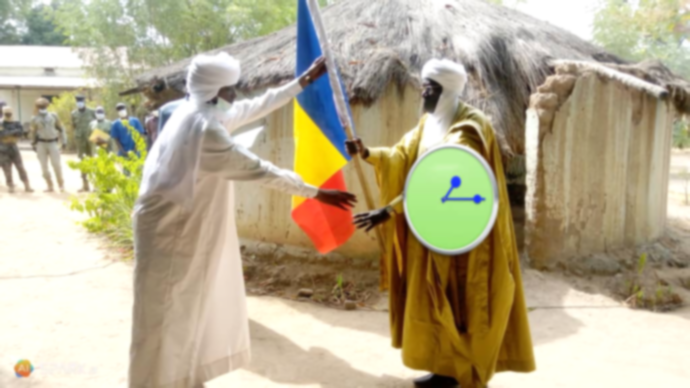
**1:15**
